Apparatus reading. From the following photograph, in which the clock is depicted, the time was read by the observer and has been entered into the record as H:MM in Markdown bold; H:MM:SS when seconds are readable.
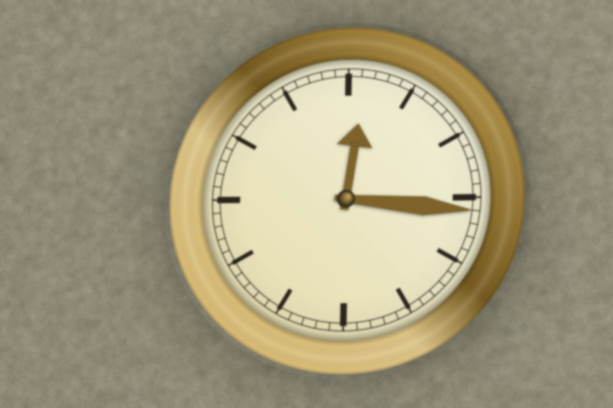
**12:16**
